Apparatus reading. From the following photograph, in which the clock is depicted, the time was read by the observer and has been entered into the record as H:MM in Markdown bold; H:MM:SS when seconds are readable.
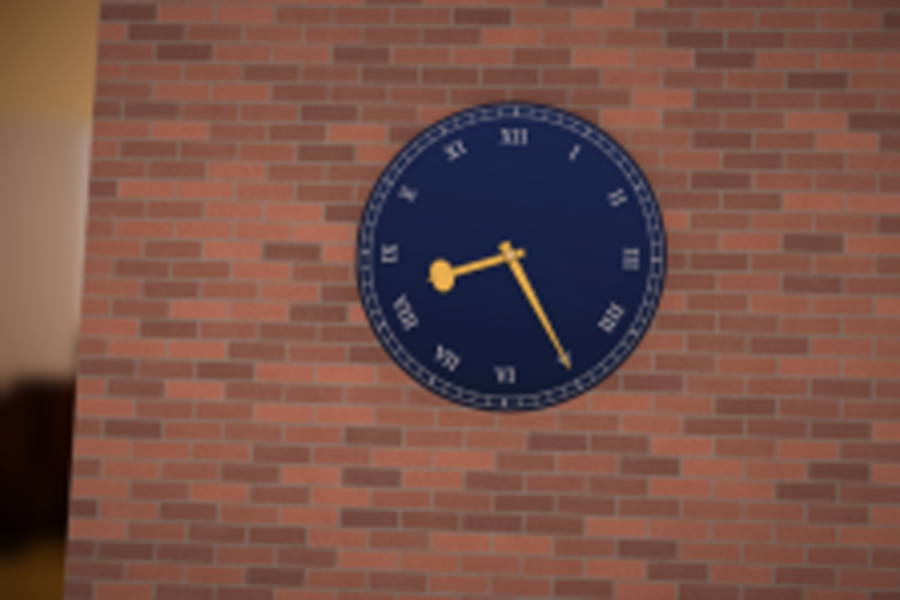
**8:25**
